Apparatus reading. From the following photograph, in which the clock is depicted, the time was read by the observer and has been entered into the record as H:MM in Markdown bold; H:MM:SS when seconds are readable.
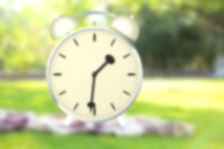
**1:31**
